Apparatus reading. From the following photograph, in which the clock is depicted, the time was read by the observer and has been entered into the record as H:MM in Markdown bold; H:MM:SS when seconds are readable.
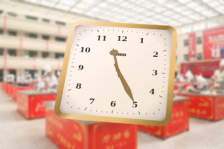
**11:25**
